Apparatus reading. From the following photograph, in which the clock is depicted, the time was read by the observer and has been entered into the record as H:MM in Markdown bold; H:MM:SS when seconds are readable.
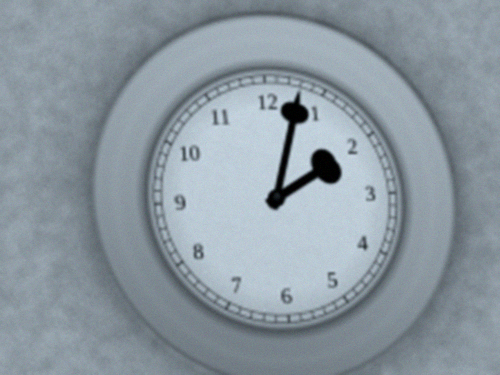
**2:03**
